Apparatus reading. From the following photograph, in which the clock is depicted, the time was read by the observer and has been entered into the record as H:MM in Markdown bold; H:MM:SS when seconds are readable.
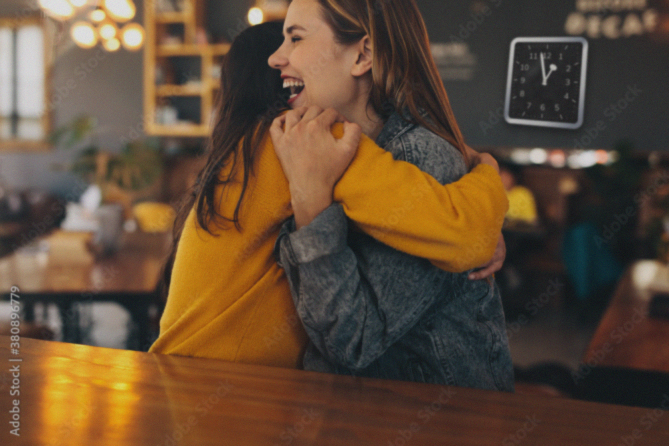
**12:58**
